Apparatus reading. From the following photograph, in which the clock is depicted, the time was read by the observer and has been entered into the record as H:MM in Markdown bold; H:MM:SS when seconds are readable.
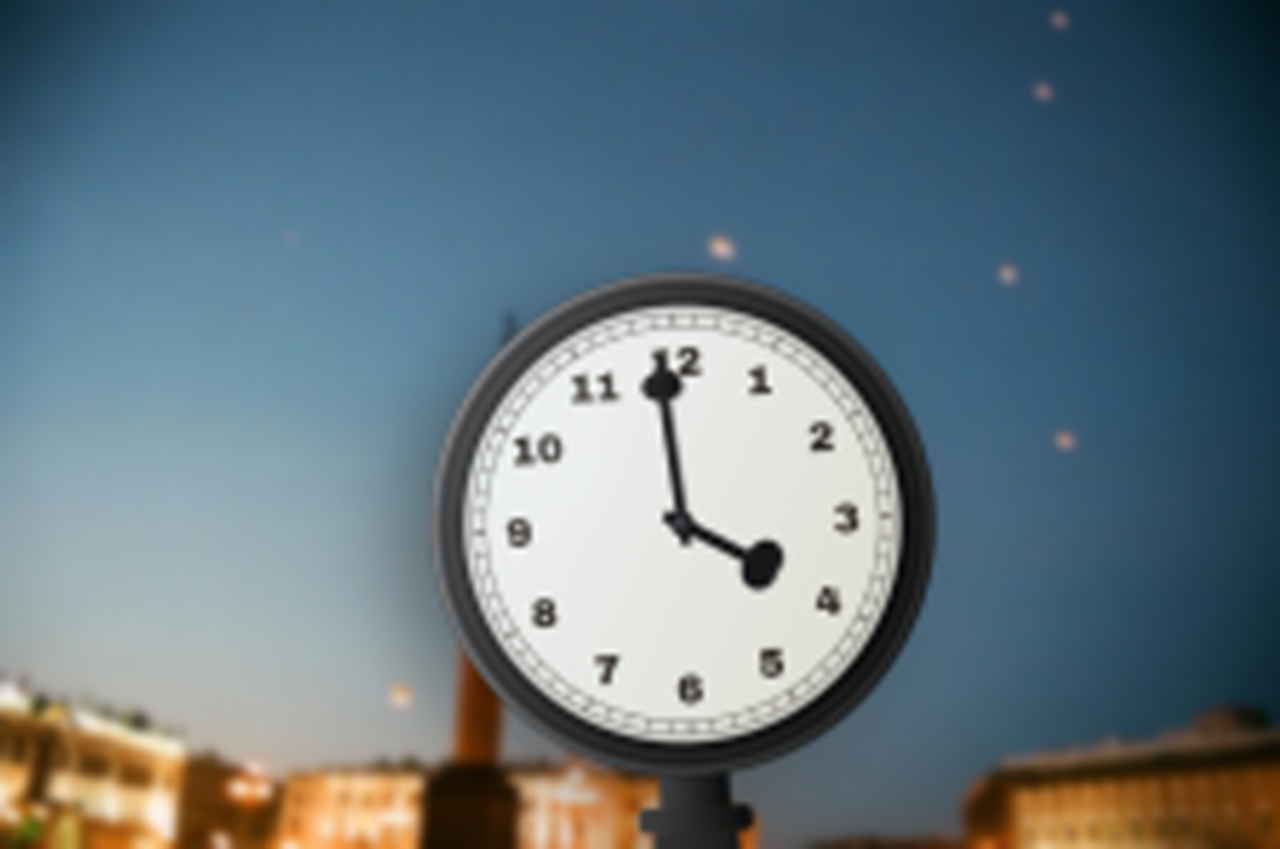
**3:59**
